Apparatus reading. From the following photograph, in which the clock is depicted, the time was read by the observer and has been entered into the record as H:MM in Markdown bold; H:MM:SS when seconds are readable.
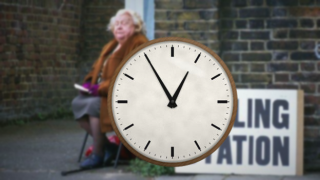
**12:55**
